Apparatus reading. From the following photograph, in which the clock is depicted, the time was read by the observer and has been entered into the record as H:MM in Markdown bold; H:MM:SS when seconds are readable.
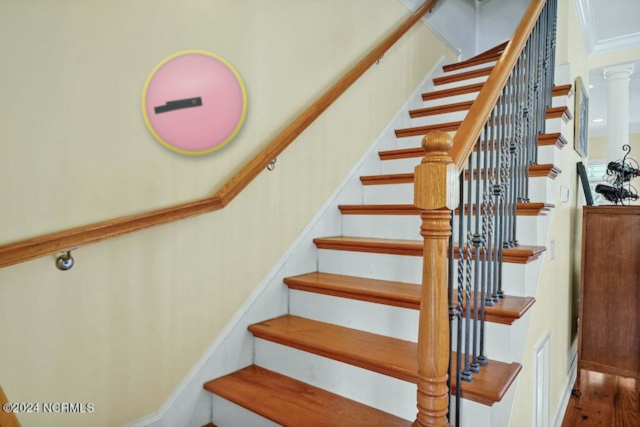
**8:43**
